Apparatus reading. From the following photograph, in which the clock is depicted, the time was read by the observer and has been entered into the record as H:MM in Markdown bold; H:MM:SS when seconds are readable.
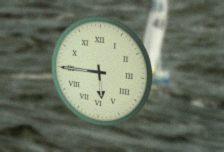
**5:45**
